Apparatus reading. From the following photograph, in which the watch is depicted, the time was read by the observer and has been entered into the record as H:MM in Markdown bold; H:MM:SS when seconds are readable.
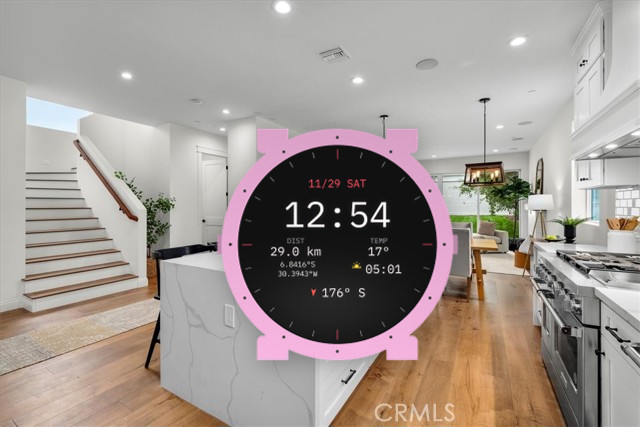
**12:54**
